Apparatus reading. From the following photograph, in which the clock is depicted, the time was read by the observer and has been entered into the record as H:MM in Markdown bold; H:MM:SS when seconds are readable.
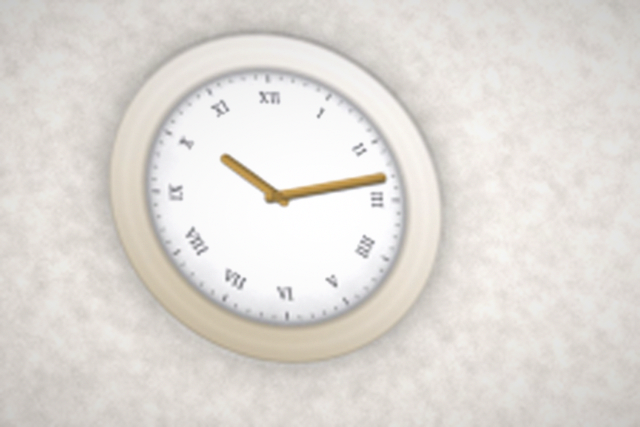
**10:13**
